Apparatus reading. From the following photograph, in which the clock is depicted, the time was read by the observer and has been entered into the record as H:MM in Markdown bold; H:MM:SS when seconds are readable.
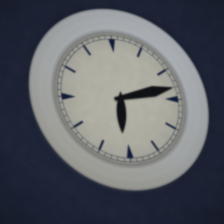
**6:13**
